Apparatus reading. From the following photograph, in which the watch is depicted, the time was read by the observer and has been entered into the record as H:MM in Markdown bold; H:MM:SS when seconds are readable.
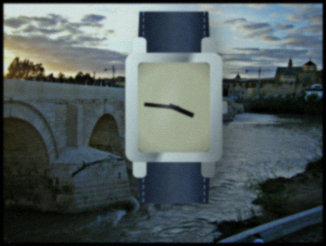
**3:46**
